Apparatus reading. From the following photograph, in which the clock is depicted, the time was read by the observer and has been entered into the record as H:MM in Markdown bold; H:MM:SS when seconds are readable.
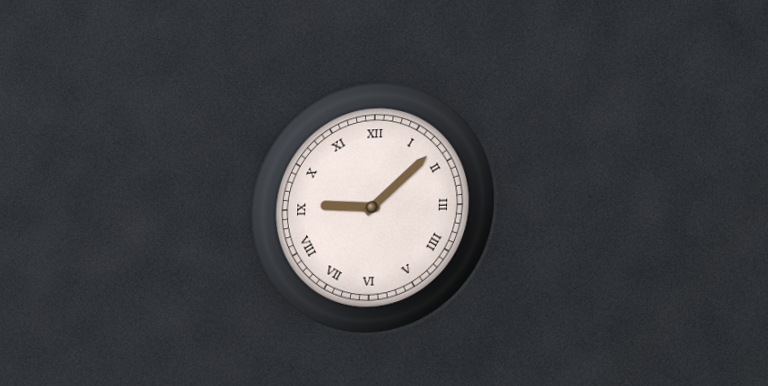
**9:08**
